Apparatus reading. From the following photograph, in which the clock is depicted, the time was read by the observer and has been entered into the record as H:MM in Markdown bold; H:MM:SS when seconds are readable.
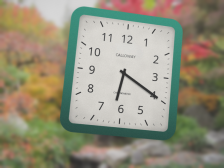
**6:20**
